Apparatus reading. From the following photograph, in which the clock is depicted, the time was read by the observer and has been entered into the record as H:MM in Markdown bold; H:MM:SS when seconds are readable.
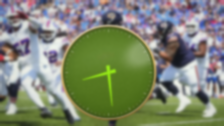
**8:29**
